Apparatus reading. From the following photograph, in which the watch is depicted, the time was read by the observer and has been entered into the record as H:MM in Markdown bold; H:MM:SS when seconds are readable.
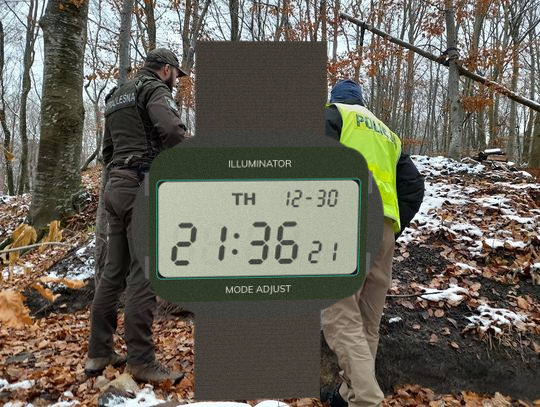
**21:36:21**
